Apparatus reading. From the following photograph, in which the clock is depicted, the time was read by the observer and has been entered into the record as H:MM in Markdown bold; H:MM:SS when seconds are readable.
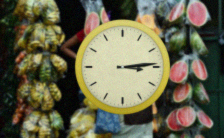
**3:14**
